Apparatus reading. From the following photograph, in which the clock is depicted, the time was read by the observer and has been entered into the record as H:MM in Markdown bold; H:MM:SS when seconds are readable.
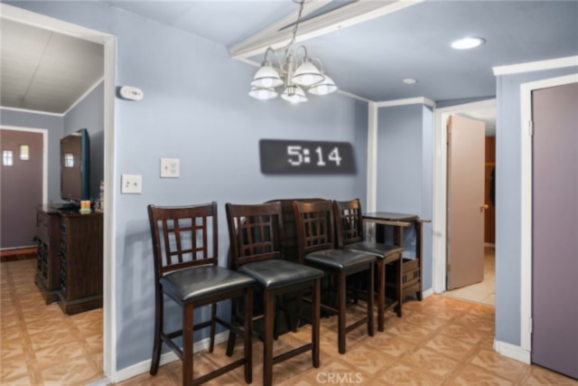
**5:14**
